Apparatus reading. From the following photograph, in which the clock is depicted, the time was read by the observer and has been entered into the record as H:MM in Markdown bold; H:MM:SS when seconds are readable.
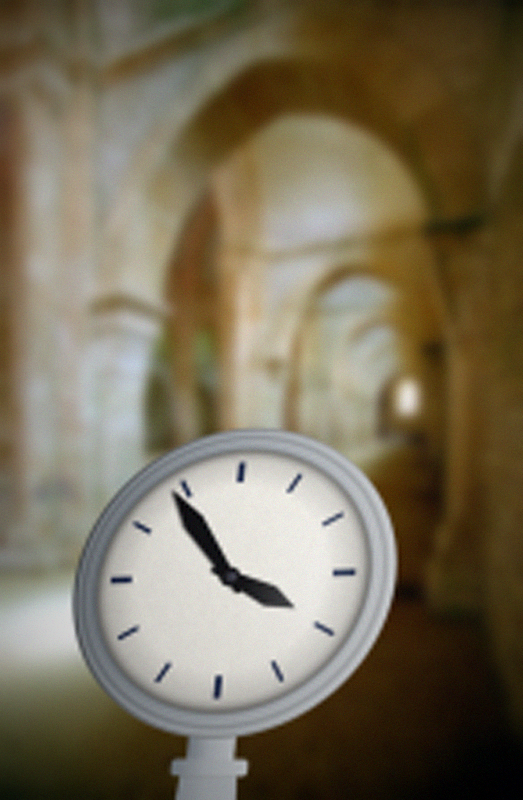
**3:54**
